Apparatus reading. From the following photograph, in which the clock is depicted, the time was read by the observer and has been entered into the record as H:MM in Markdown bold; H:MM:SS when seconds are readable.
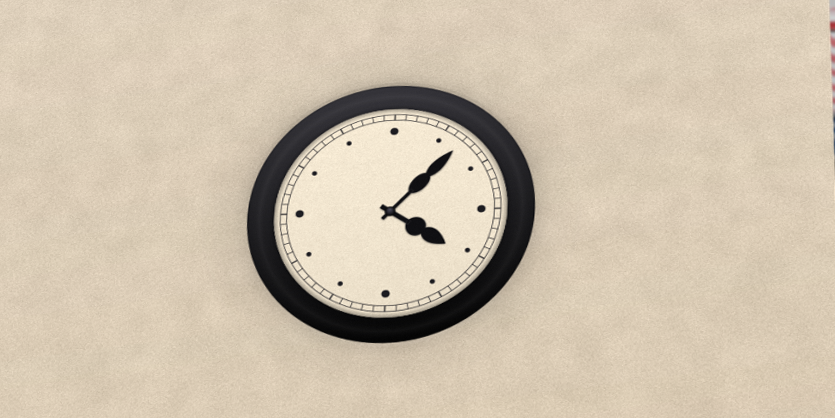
**4:07**
